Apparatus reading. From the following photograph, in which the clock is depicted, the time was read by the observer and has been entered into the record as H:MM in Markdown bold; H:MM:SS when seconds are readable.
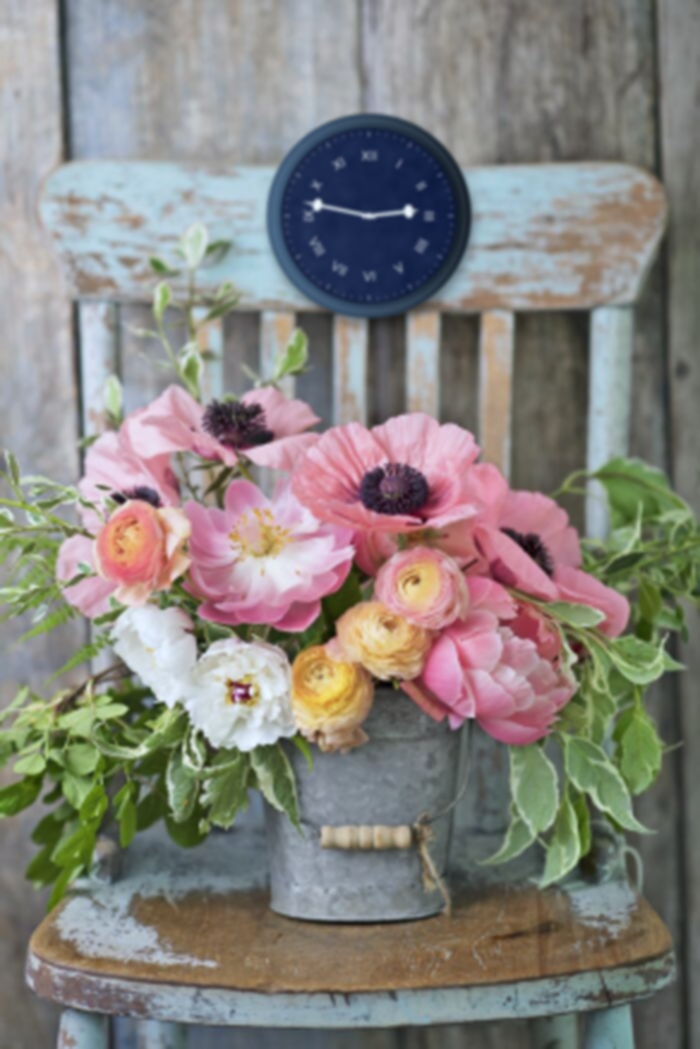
**2:47**
